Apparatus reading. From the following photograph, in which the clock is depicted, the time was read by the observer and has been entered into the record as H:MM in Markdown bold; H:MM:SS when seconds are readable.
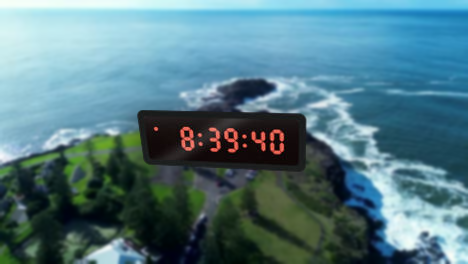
**8:39:40**
